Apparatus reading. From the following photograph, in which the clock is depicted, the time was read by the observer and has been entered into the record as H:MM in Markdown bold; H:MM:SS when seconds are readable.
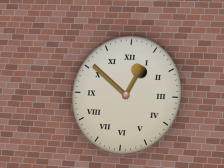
**12:51**
